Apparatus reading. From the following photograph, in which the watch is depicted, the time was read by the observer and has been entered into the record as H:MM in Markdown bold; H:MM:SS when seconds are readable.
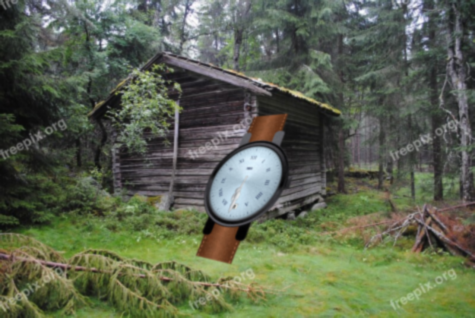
**6:31**
